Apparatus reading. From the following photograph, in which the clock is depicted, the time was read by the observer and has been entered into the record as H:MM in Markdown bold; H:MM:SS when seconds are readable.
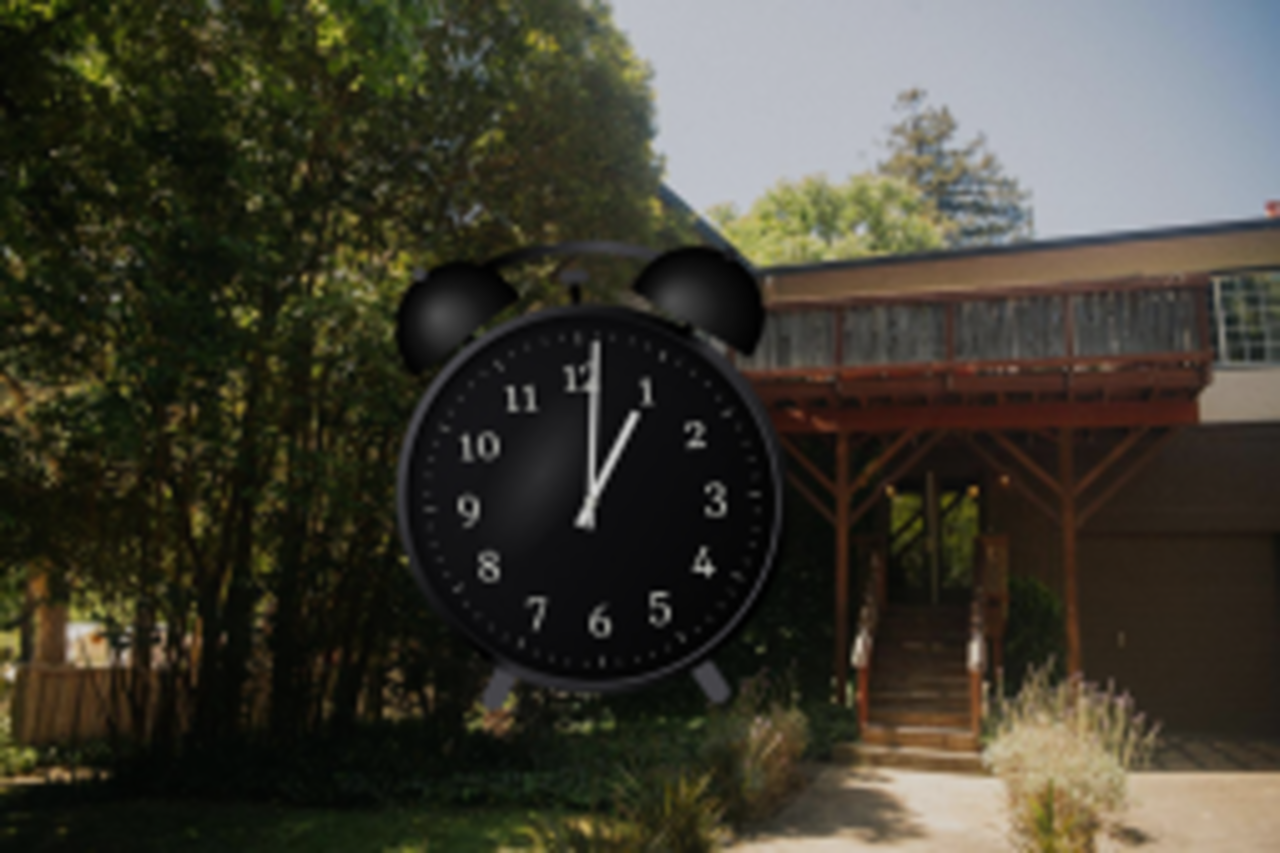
**1:01**
